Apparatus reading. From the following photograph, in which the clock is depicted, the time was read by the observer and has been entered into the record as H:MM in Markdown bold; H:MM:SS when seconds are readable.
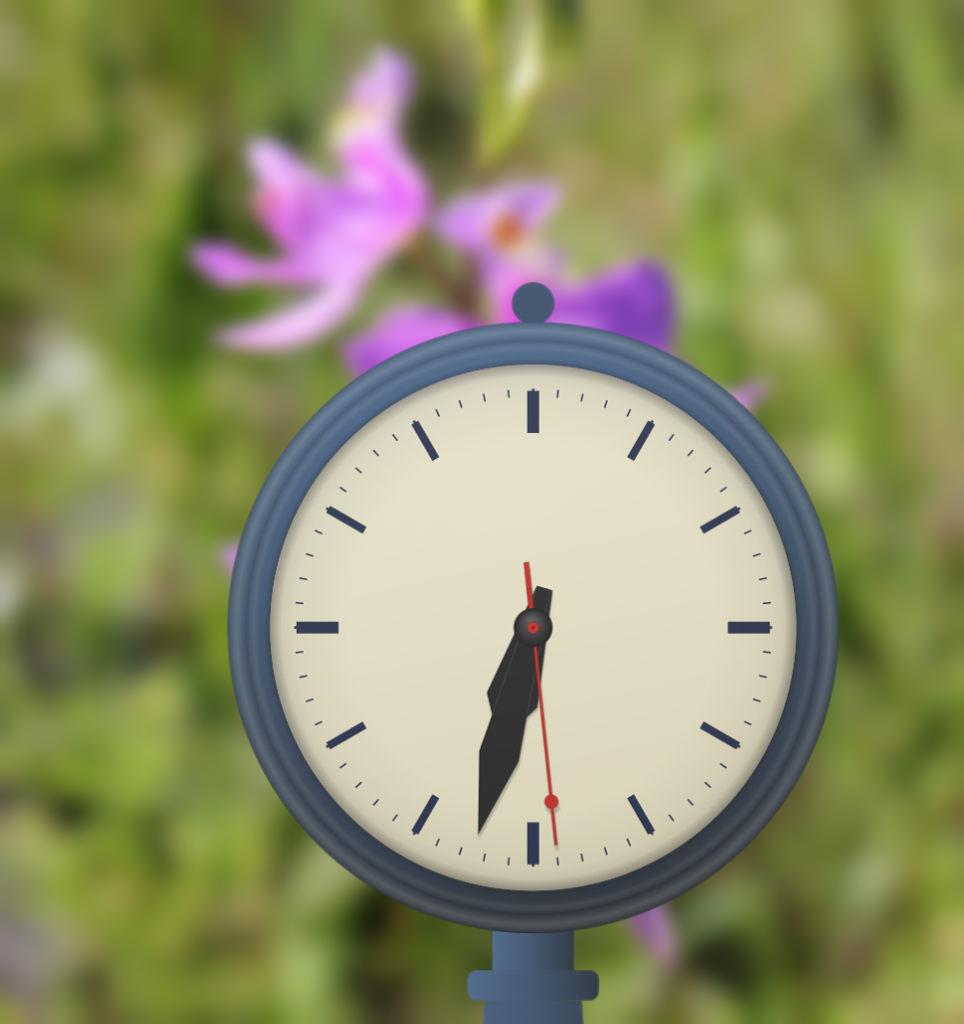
**6:32:29**
